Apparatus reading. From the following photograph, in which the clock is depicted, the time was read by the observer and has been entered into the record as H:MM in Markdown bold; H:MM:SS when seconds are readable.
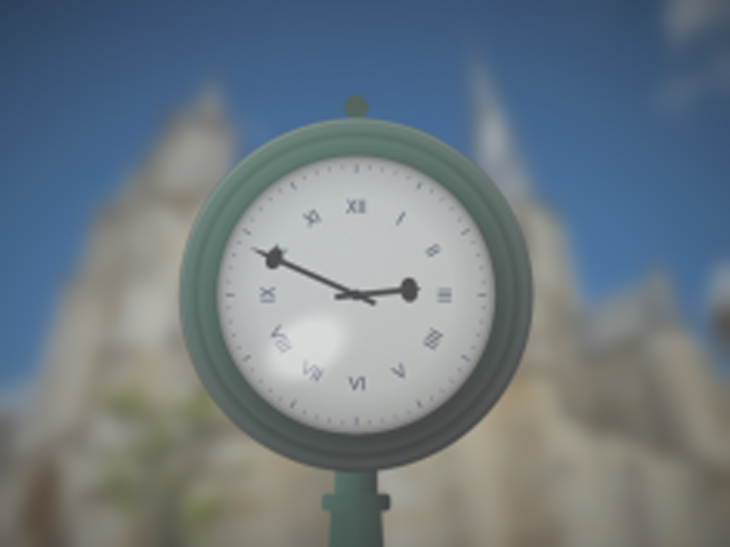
**2:49**
